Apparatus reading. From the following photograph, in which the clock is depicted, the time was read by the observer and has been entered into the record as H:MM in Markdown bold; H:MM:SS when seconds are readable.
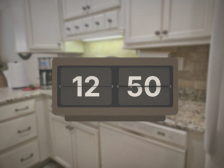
**12:50**
